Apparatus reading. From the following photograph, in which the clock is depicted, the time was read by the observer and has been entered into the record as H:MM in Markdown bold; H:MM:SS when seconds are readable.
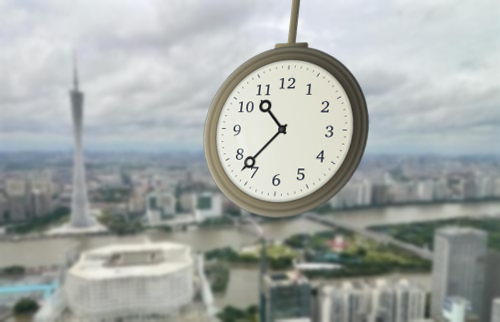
**10:37**
